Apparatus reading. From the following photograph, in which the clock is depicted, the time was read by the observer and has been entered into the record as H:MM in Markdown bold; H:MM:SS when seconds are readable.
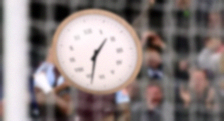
**1:34**
